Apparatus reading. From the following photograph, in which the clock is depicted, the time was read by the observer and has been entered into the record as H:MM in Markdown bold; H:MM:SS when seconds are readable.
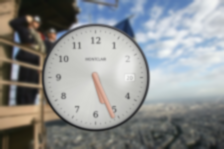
**5:26**
